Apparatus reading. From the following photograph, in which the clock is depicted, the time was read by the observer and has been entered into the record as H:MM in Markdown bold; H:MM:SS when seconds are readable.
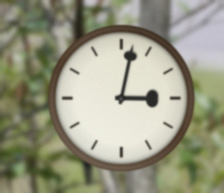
**3:02**
